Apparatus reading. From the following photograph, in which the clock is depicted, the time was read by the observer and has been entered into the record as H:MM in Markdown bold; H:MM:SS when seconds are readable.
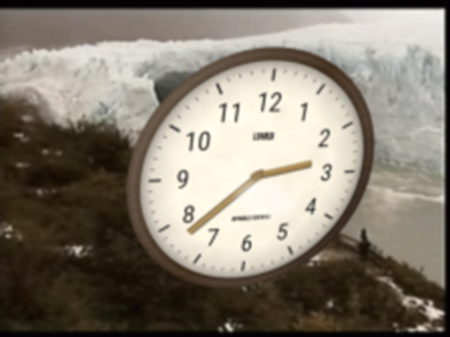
**2:38**
